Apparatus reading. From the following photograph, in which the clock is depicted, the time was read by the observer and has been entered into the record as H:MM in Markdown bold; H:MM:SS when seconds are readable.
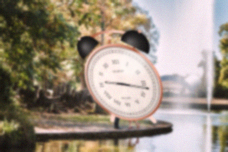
**9:17**
